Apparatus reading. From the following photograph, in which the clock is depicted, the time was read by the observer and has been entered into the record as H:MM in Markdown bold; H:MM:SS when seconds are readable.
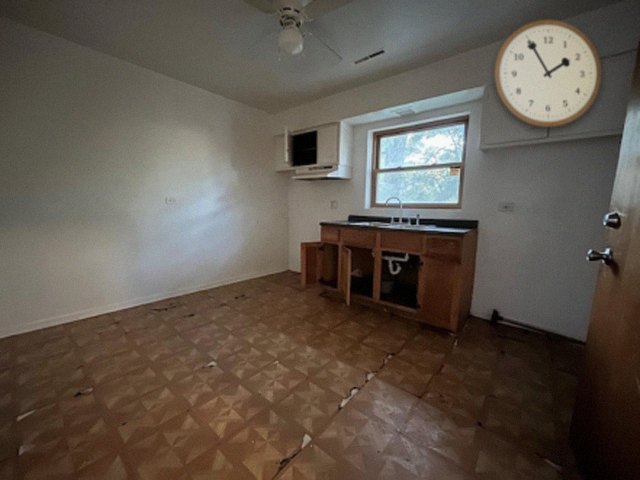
**1:55**
